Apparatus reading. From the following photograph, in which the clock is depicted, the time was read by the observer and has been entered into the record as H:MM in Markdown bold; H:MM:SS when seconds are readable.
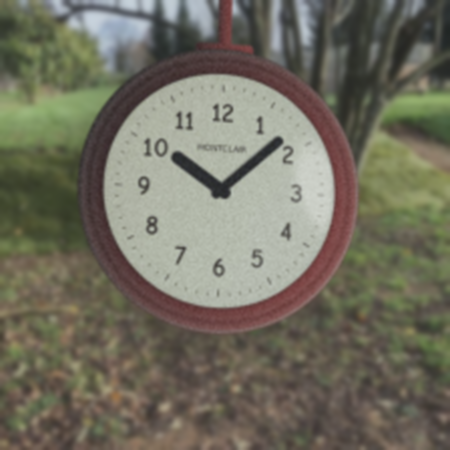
**10:08**
